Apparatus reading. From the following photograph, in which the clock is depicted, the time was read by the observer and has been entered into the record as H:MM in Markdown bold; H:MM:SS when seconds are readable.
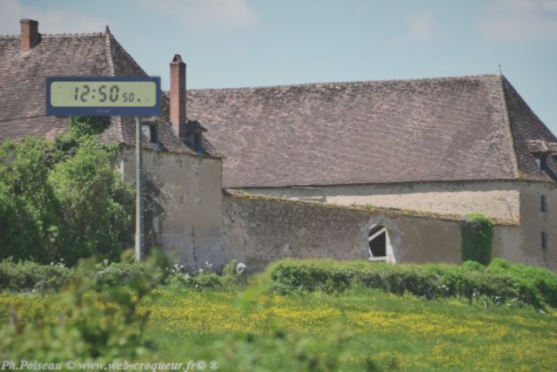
**12:50:50**
